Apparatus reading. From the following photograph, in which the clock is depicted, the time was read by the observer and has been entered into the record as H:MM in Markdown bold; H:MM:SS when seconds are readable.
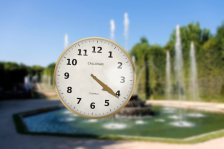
**4:21**
